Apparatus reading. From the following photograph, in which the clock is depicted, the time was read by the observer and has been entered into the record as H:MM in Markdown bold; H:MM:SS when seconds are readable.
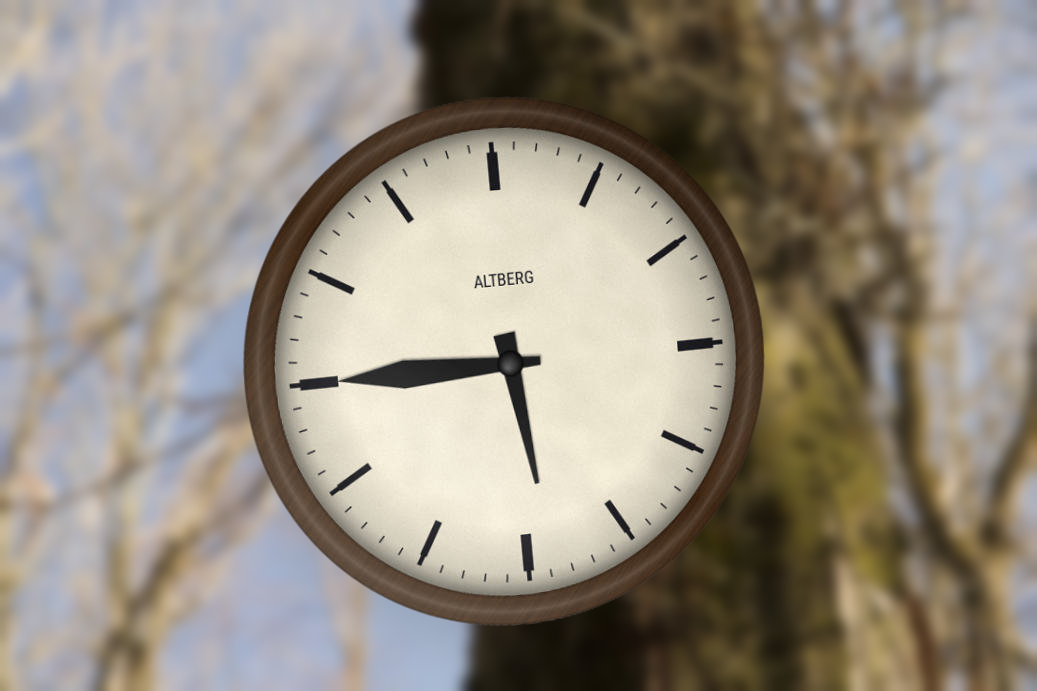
**5:45**
